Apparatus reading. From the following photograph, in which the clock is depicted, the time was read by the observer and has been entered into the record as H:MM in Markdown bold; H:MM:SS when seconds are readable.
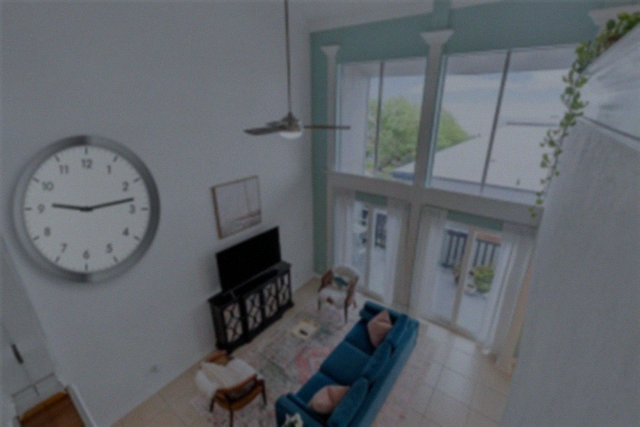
**9:13**
